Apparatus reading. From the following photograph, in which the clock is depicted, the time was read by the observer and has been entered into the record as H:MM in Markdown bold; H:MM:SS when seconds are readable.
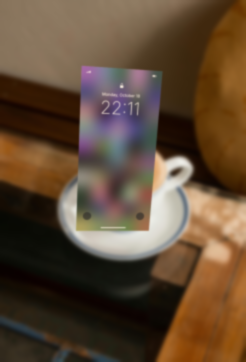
**22:11**
